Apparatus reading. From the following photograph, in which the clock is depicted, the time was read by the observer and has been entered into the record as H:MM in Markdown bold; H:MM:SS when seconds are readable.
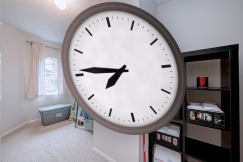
**7:46**
